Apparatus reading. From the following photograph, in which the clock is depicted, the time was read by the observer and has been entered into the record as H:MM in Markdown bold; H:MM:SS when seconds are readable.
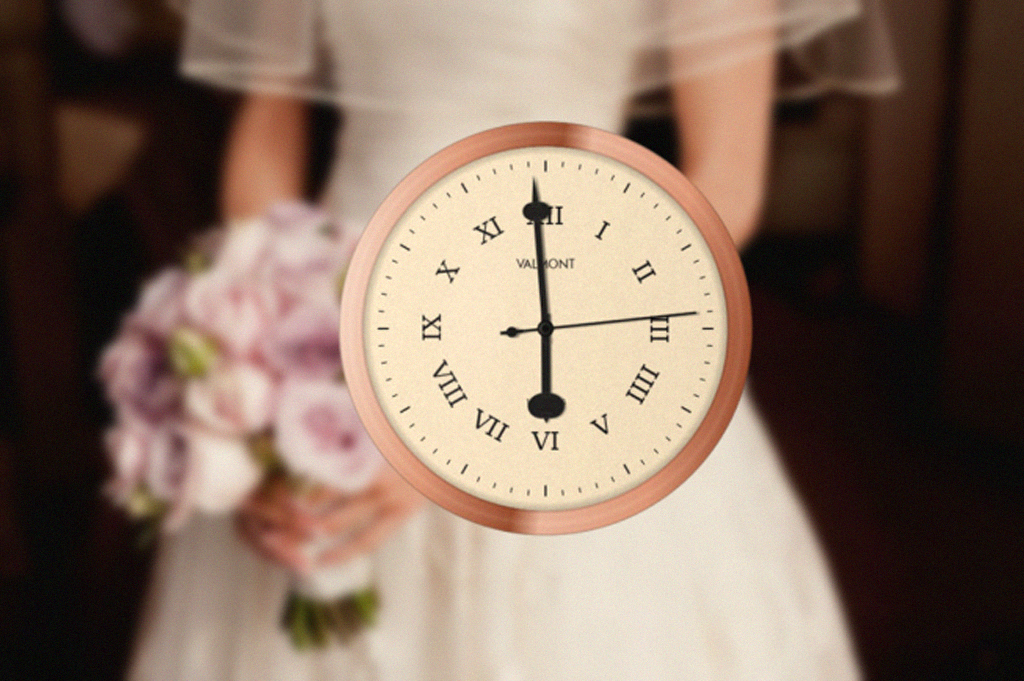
**5:59:14**
